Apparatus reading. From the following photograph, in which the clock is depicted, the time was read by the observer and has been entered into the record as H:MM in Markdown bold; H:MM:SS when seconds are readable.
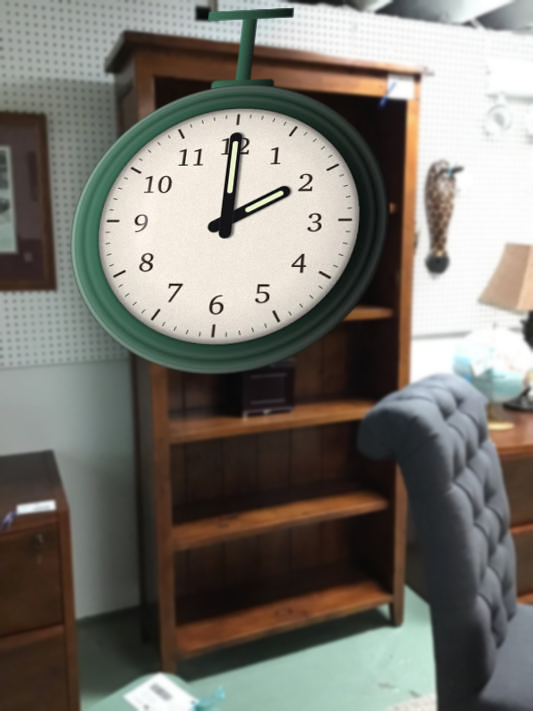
**2:00**
